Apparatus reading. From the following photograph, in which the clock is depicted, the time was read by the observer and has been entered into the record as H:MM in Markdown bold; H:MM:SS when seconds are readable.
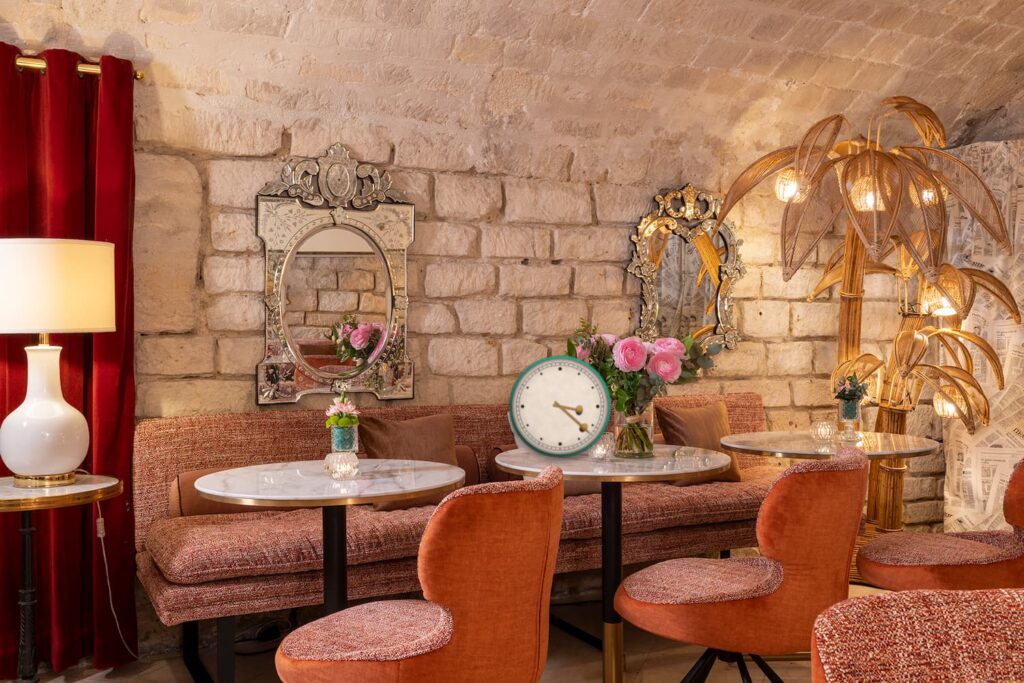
**3:22**
